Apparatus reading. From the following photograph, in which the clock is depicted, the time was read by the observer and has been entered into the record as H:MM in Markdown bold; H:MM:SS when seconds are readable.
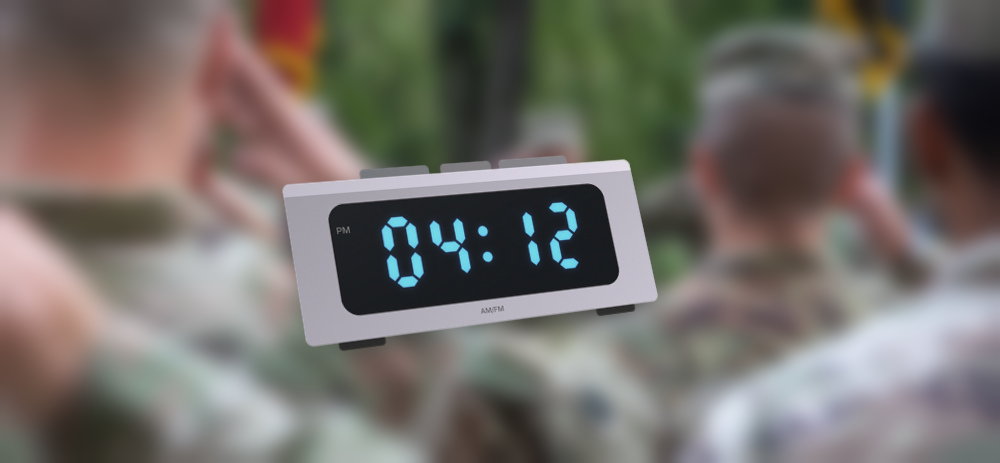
**4:12**
